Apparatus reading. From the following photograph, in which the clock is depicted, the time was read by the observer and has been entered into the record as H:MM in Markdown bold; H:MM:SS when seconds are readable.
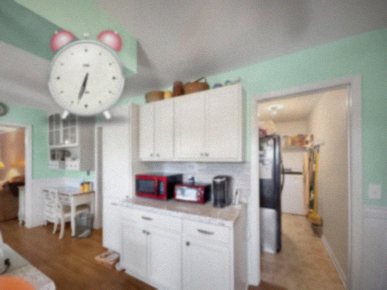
**6:33**
